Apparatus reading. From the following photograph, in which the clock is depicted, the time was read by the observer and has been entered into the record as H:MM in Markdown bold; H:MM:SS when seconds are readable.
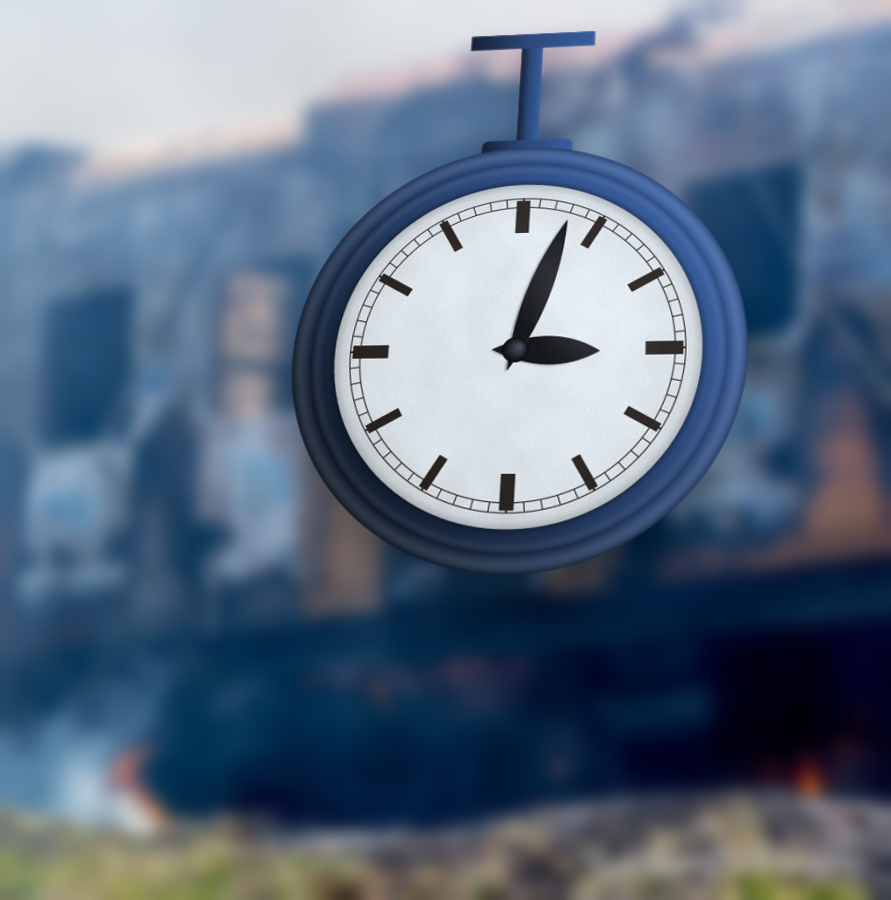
**3:03**
